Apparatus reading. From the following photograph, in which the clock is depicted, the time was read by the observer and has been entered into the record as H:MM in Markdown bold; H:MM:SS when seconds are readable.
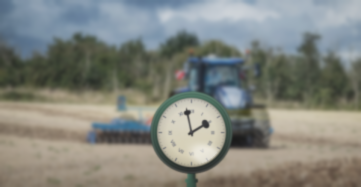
**1:58**
